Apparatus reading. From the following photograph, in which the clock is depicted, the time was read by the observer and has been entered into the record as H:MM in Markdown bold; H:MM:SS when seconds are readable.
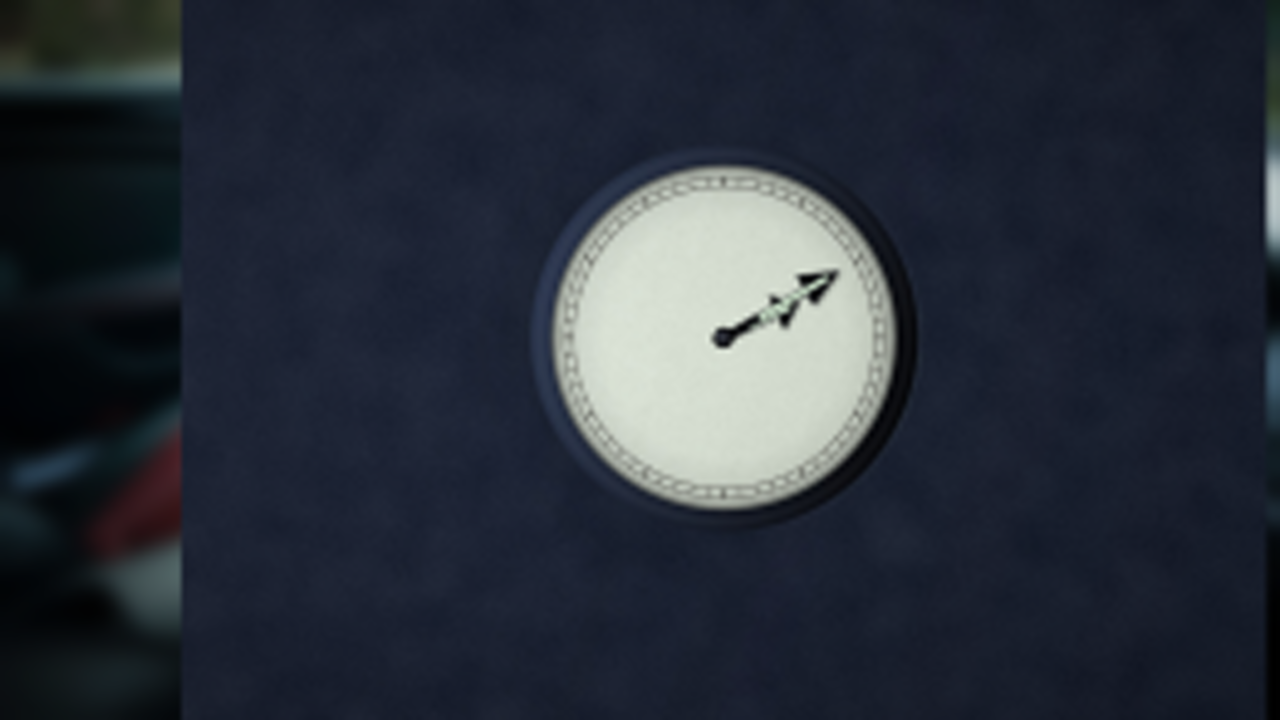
**2:10**
